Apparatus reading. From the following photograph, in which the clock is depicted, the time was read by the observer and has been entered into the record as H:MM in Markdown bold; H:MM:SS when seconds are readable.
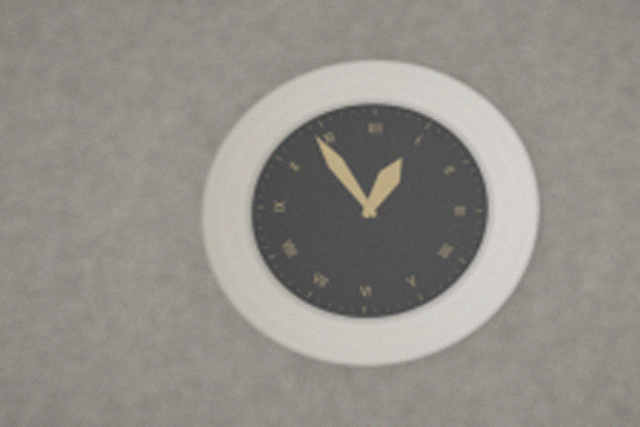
**12:54**
